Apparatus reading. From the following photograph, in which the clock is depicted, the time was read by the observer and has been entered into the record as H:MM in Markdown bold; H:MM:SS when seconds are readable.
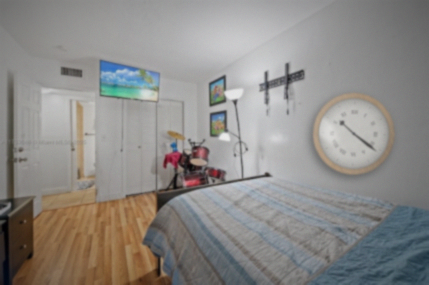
**10:21**
